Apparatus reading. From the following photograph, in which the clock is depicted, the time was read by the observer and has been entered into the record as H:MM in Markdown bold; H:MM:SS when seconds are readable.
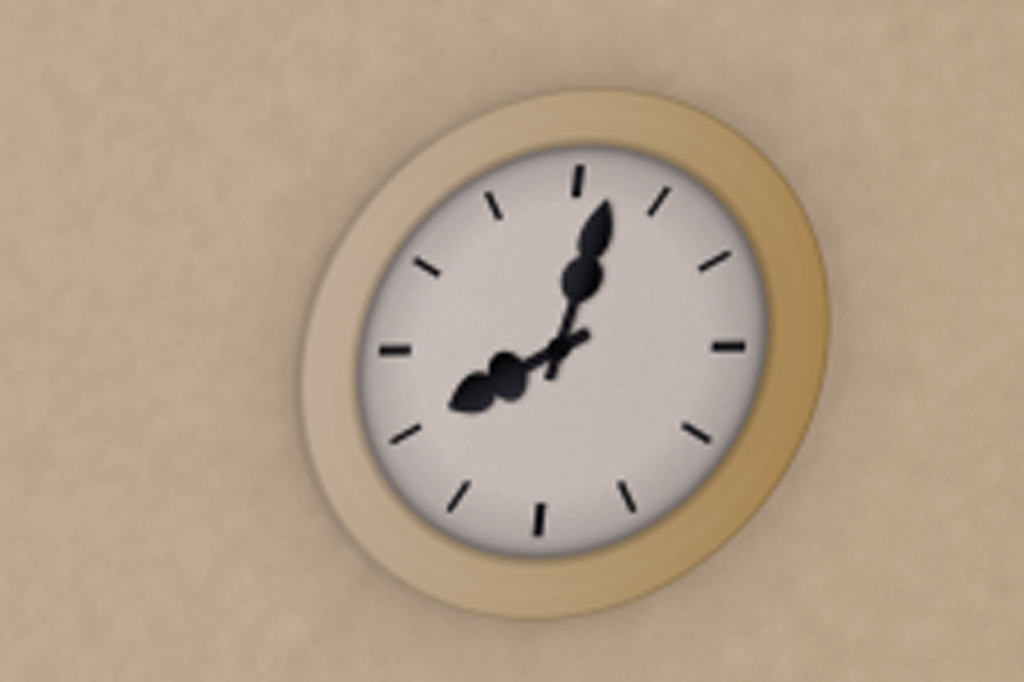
**8:02**
